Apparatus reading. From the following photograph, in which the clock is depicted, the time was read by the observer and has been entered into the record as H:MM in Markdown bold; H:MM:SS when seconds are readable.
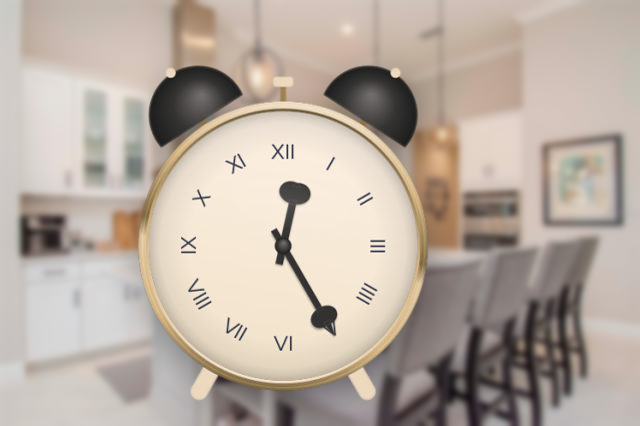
**12:25**
